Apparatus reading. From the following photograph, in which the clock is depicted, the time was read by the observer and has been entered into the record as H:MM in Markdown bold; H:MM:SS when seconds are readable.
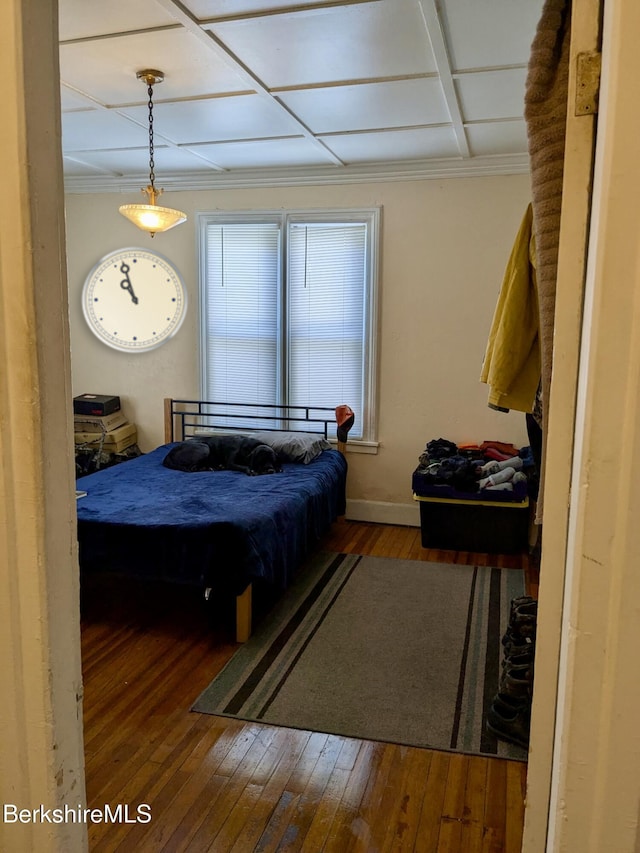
**10:57**
